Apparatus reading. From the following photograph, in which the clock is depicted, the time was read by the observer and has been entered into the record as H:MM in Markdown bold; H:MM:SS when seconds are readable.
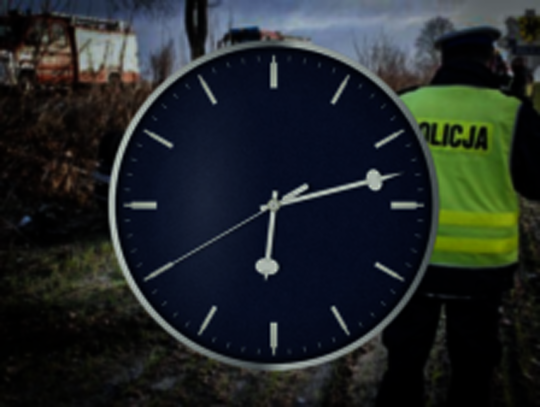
**6:12:40**
